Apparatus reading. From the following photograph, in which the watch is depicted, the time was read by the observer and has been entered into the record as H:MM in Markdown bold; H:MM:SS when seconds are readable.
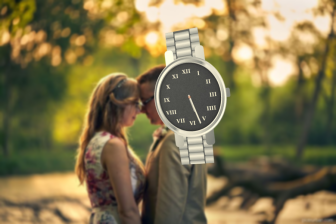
**5:27**
